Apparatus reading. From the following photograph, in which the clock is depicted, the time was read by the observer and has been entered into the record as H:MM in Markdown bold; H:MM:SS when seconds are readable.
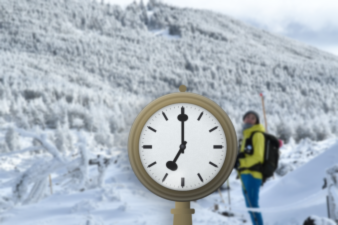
**7:00**
